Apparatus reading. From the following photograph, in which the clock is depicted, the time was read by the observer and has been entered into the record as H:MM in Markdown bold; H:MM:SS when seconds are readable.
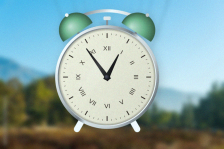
**12:54**
